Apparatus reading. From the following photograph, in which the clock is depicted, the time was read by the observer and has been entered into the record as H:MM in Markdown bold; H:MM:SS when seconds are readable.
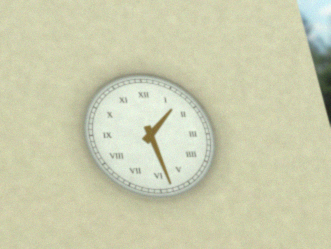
**1:28**
